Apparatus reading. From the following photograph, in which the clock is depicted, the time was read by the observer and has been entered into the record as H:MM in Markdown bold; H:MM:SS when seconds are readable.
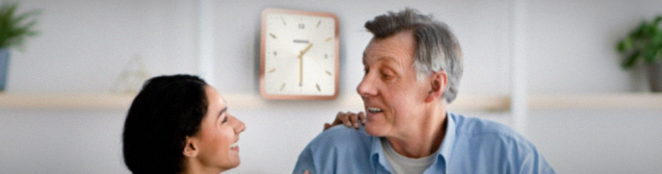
**1:30**
